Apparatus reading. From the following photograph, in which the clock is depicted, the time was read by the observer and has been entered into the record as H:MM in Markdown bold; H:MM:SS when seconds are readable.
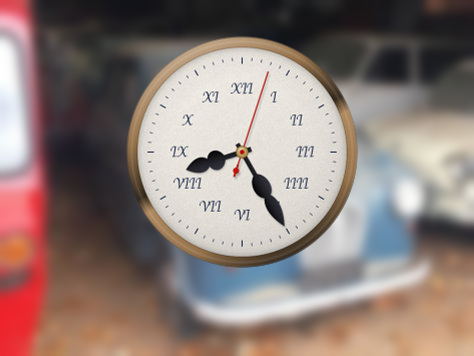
**8:25:03**
